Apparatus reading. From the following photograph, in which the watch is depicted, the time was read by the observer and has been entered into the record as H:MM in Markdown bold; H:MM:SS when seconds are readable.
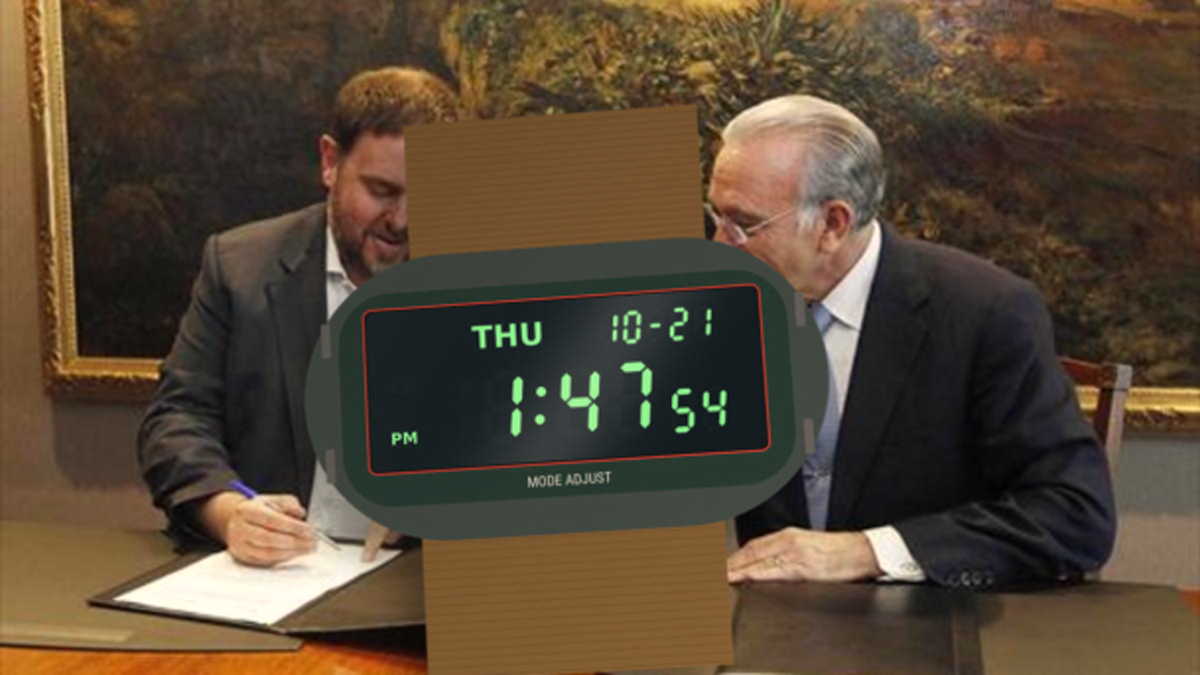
**1:47:54**
